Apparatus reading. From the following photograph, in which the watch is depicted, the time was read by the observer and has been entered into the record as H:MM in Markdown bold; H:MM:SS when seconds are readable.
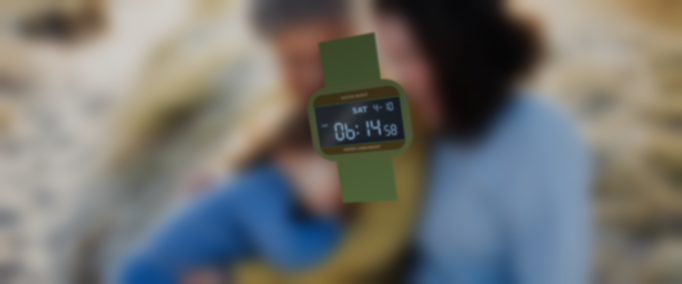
**6:14**
